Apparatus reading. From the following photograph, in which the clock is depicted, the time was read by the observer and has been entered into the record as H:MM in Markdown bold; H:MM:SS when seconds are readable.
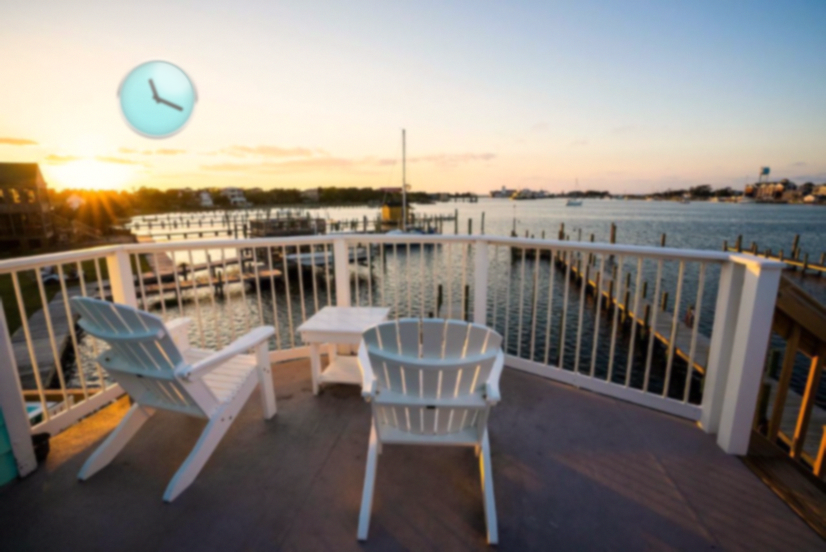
**11:19**
